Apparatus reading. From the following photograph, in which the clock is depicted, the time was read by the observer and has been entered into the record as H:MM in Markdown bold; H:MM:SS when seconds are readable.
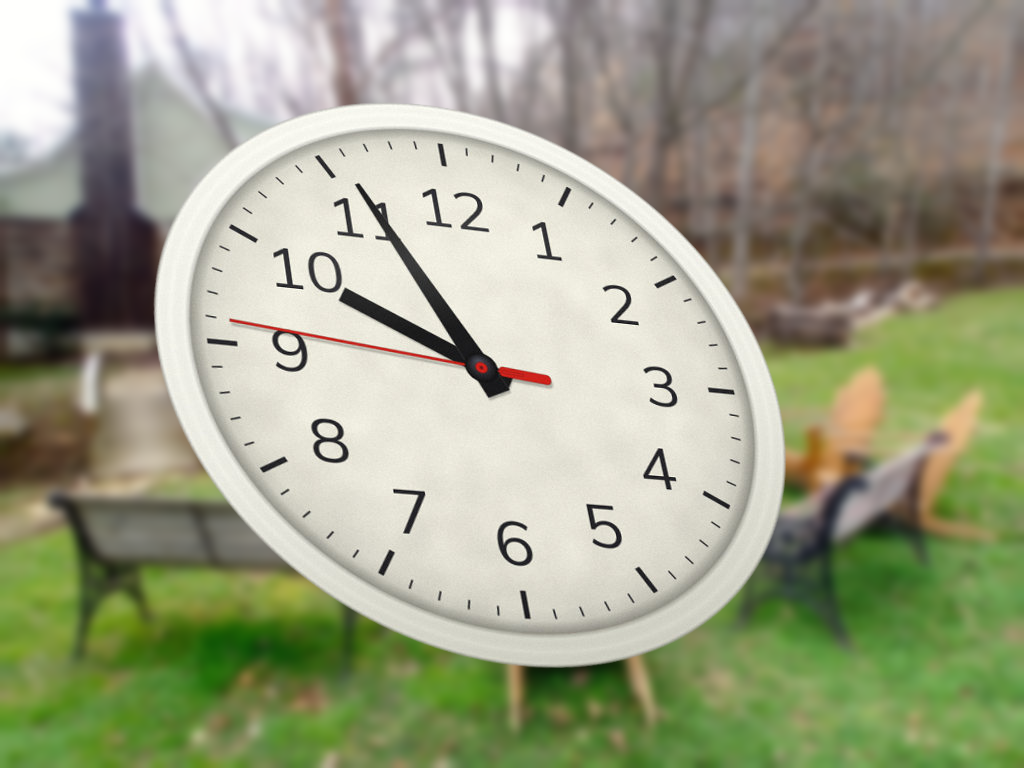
**9:55:46**
